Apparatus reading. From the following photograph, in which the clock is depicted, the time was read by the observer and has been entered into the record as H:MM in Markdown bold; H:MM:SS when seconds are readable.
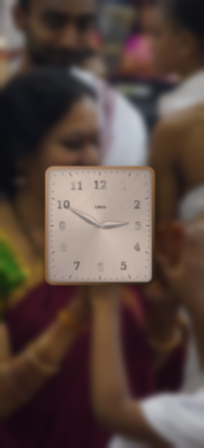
**2:50**
